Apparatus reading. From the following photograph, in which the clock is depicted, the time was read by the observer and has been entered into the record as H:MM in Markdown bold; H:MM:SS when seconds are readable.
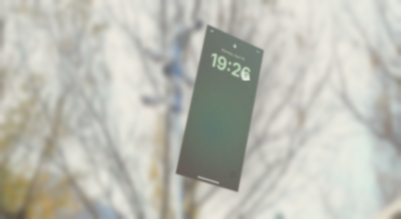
**19:26**
